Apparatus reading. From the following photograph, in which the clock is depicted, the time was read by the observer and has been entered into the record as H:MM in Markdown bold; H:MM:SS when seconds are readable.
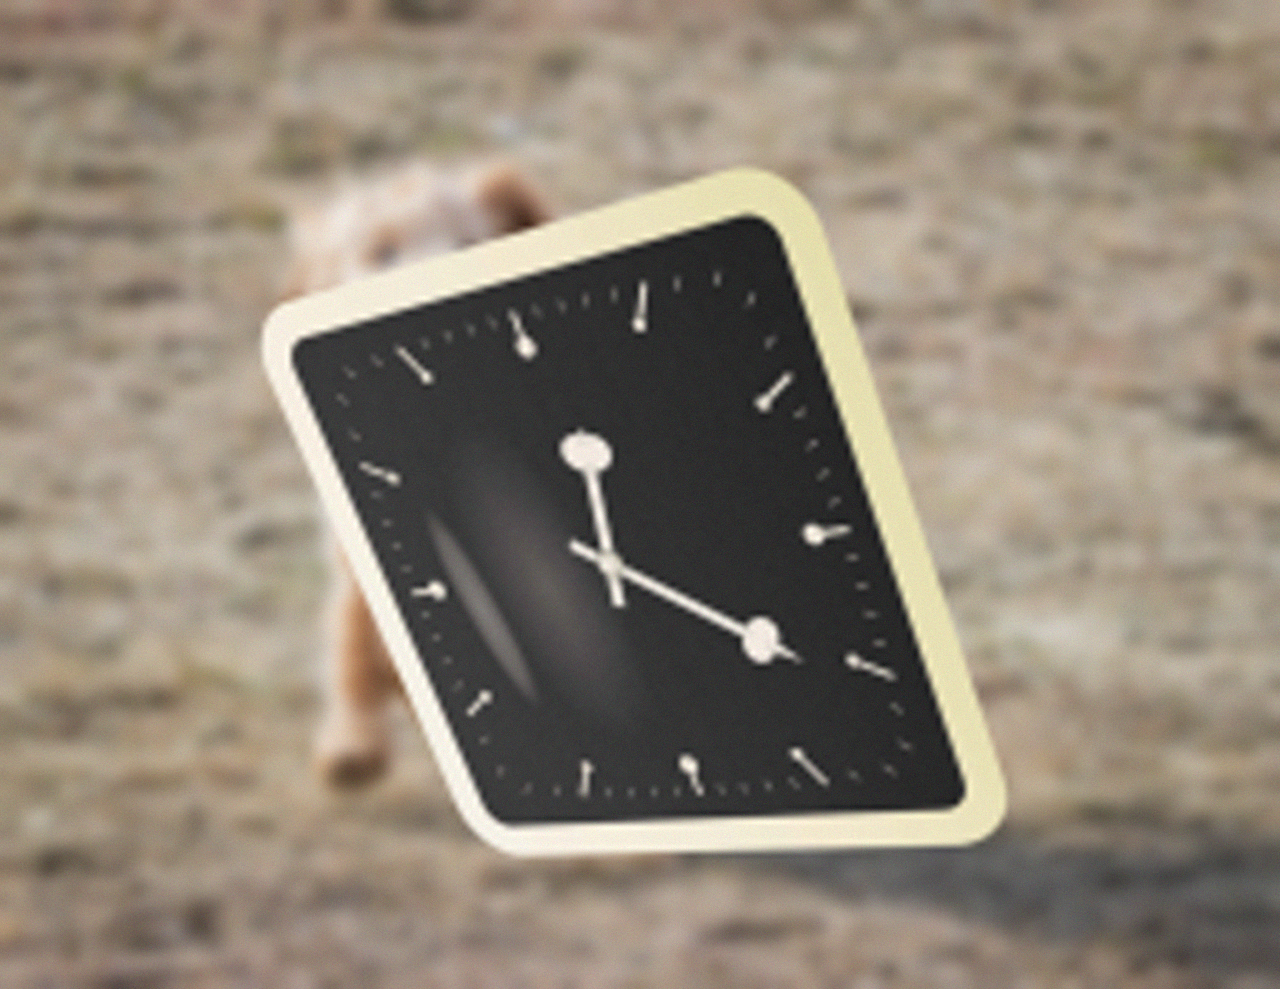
**12:21**
